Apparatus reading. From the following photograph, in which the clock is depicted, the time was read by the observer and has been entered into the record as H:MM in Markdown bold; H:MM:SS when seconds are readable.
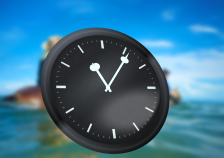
**11:06**
